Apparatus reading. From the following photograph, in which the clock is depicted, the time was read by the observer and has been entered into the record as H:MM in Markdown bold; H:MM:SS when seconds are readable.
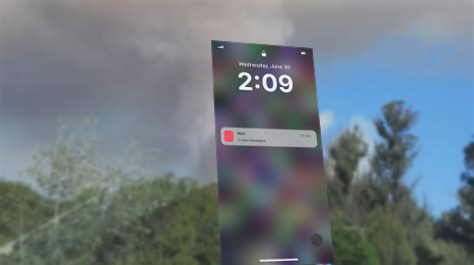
**2:09**
